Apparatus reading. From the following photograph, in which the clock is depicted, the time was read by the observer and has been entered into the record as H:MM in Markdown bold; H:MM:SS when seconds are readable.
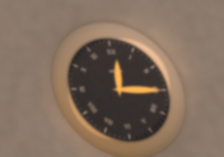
**12:15**
